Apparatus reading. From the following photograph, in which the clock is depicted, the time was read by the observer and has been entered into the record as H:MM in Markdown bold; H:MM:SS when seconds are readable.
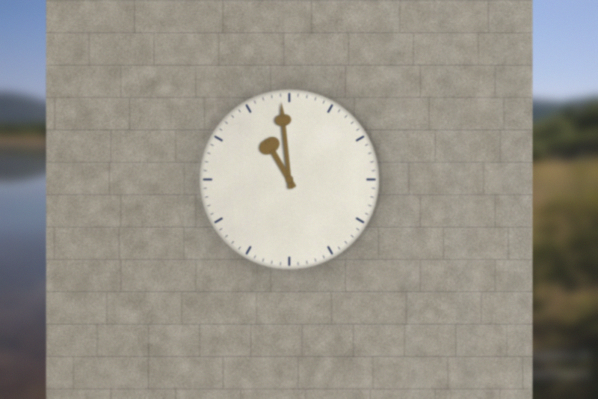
**10:59**
